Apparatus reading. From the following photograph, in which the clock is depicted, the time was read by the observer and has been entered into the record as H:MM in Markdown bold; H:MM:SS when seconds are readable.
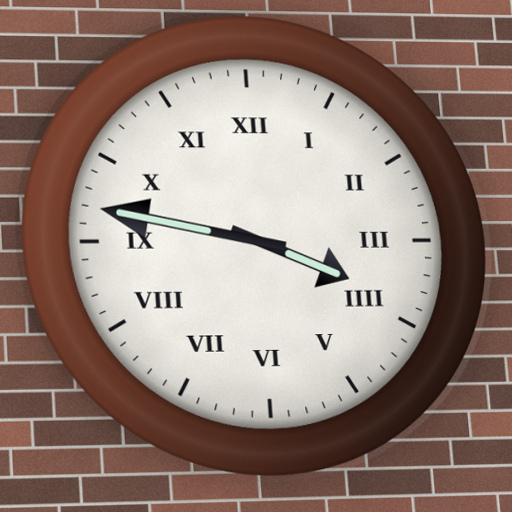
**3:47**
